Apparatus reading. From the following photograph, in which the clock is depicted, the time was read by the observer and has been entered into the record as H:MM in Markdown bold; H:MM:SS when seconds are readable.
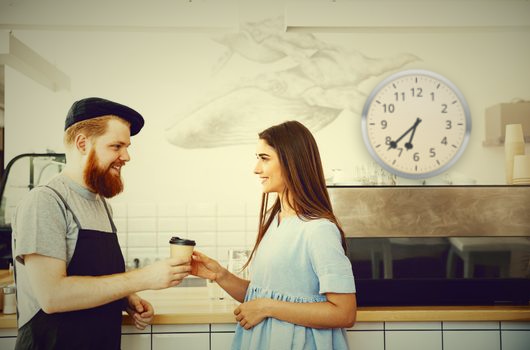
**6:38**
